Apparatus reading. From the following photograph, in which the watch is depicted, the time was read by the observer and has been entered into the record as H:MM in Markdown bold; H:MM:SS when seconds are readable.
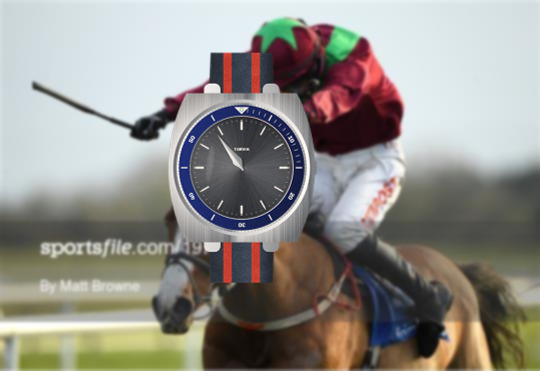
**10:54**
